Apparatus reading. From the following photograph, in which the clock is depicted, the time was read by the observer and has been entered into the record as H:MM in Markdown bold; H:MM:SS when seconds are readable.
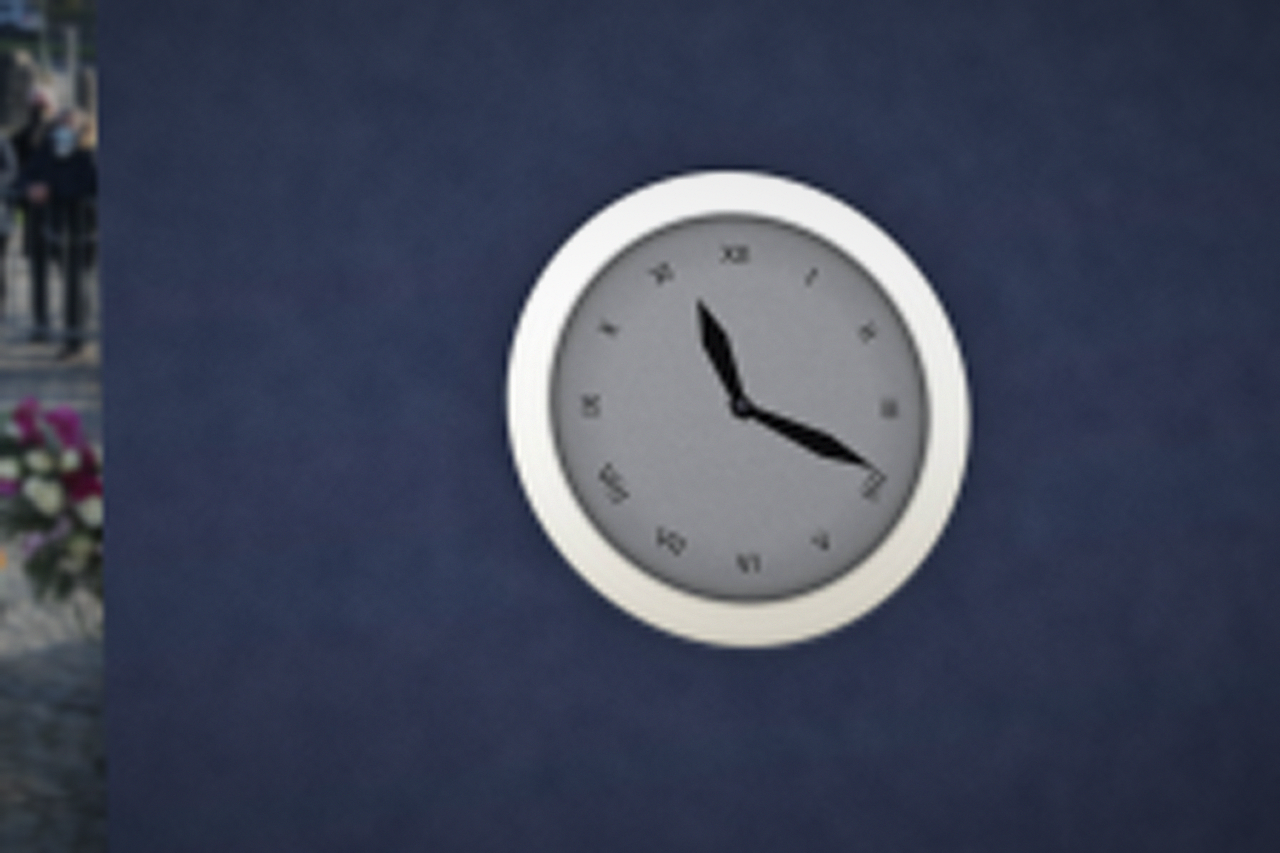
**11:19**
